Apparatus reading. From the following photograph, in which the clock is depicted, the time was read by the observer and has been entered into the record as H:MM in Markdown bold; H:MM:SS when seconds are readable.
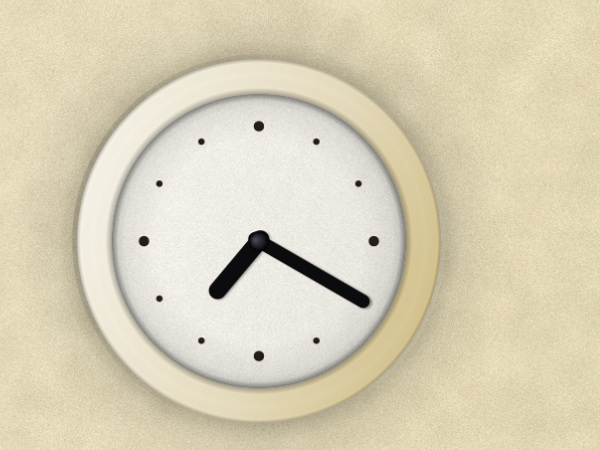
**7:20**
